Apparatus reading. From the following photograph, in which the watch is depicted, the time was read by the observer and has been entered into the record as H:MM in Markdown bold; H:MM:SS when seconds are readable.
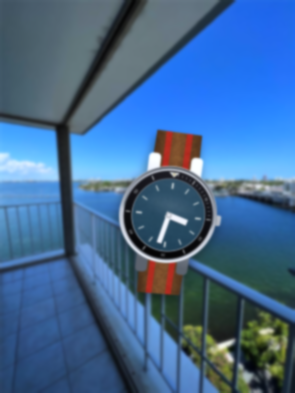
**3:32**
